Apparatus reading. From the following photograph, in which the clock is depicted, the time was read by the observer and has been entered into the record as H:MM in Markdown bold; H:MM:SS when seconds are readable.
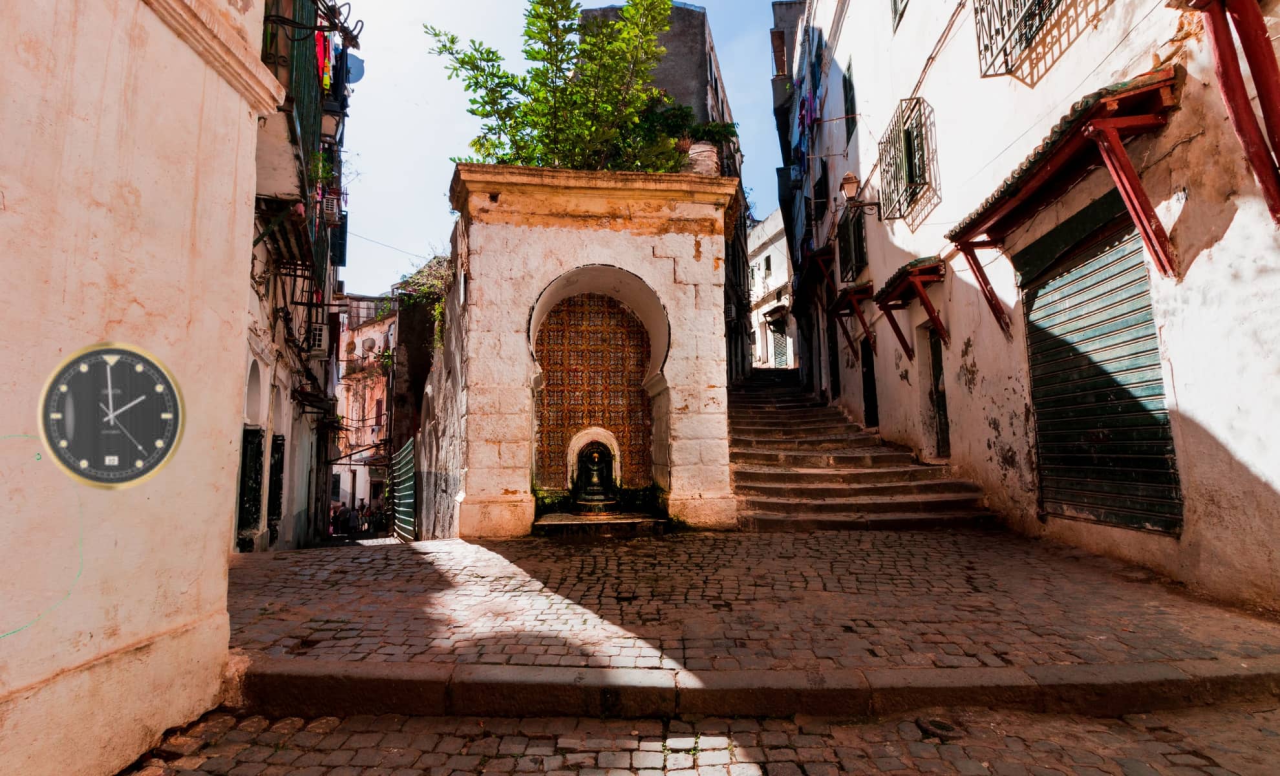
**1:59:23**
